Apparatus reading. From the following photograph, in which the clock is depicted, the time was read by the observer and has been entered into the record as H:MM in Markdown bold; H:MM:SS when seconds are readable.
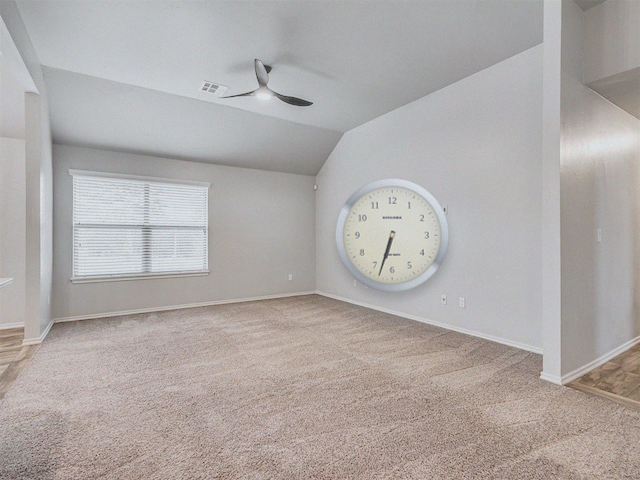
**6:33**
